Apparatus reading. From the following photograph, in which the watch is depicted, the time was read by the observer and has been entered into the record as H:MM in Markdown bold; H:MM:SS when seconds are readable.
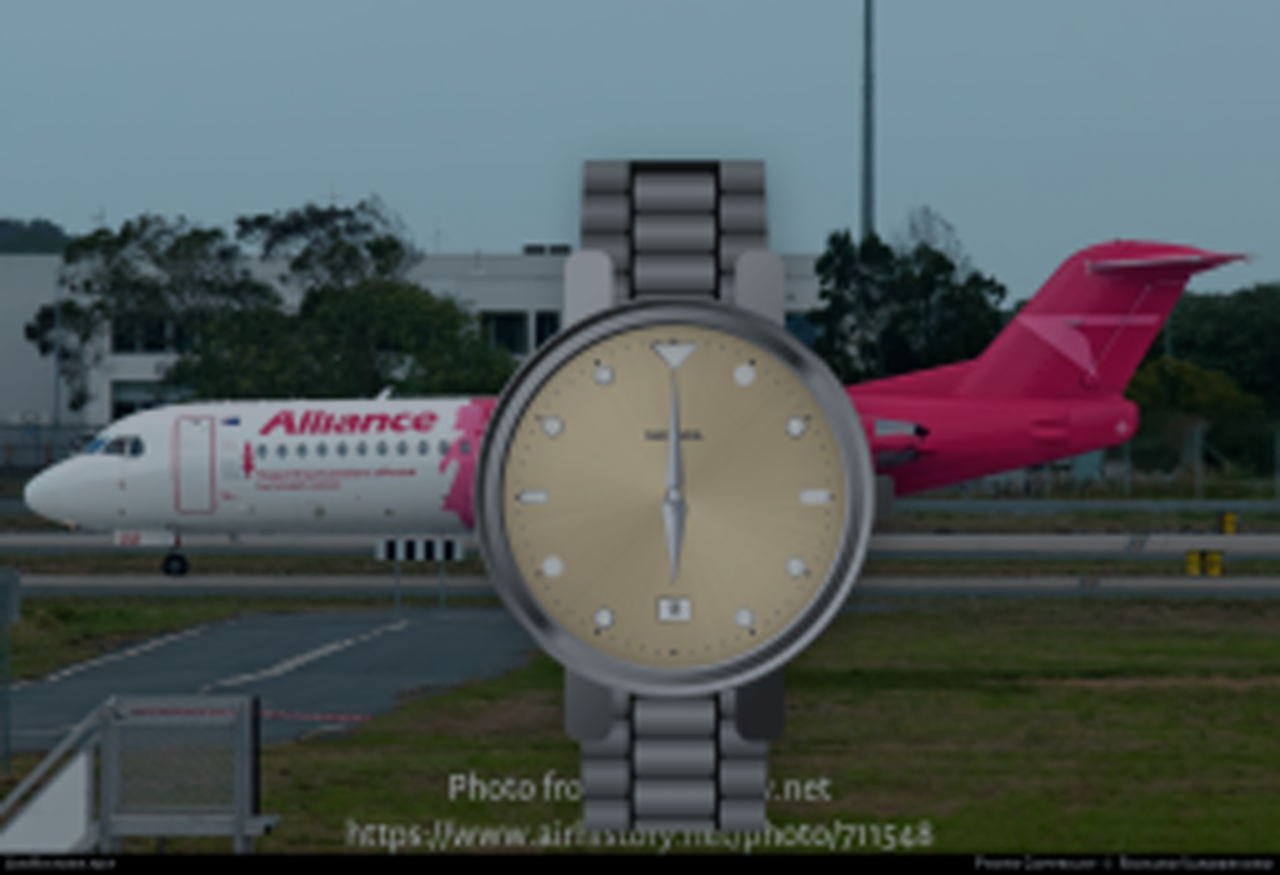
**6:00**
